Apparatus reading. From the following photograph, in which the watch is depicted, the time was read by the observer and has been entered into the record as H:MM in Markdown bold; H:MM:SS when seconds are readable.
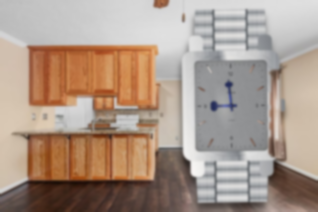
**8:59**
